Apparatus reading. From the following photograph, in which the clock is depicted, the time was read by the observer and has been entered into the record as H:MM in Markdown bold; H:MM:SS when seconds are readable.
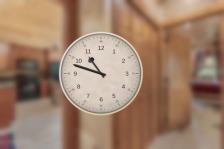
**10:48**
